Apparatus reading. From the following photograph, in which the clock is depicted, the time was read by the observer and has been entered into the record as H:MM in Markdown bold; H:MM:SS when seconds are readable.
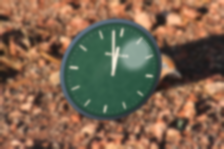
**11:58**
